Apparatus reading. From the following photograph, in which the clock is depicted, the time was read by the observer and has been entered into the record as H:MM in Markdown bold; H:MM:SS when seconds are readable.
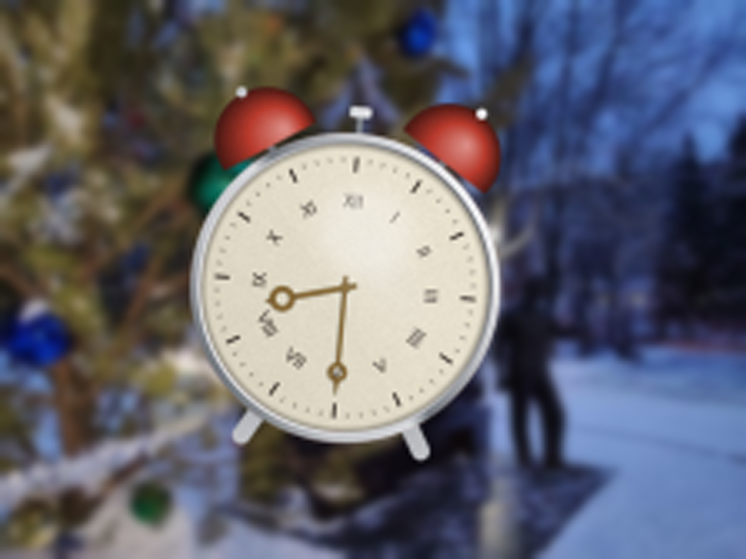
**8:30**
